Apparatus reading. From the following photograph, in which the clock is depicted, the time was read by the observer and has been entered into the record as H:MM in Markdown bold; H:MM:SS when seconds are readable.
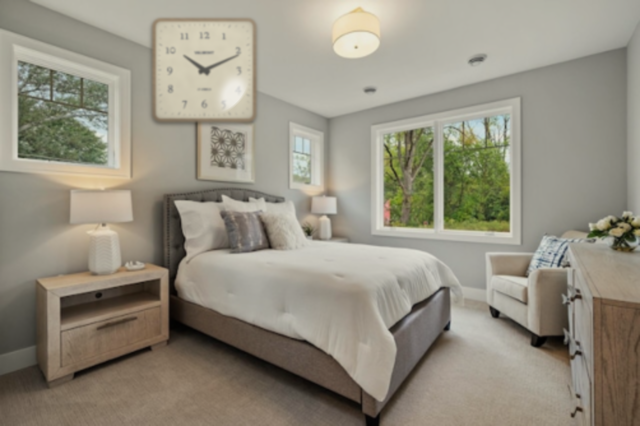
**10:11**
